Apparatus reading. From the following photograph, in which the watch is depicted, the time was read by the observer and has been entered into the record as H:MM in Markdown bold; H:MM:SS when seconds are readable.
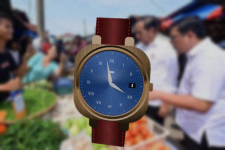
**3:58**
